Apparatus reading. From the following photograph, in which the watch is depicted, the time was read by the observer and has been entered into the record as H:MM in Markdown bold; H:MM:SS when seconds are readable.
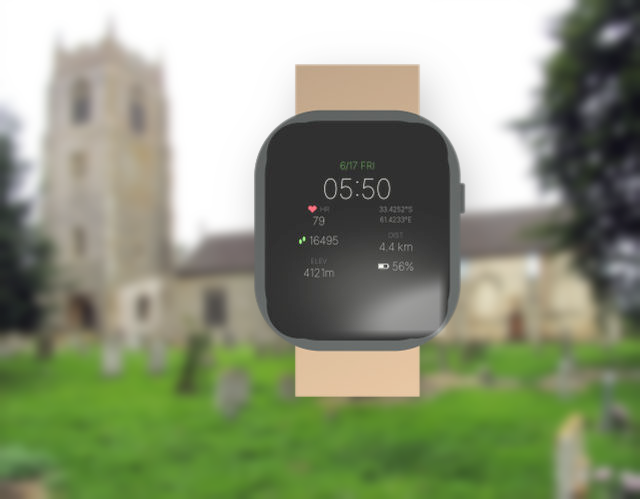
**5:50**
